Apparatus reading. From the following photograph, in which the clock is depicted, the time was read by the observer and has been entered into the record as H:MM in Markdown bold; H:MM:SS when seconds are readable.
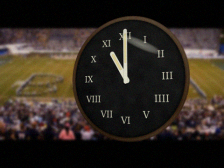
**11:00**
